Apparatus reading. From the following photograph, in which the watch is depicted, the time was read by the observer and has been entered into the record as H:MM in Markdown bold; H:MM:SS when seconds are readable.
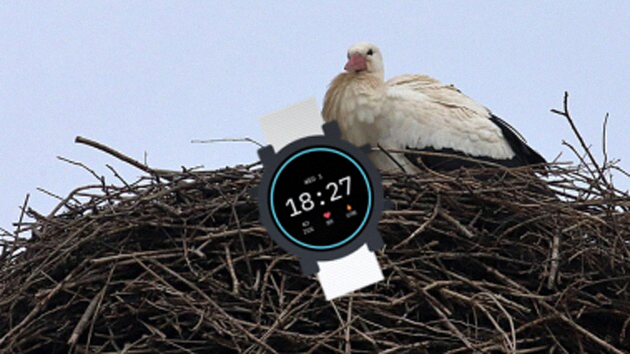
**18:27**
